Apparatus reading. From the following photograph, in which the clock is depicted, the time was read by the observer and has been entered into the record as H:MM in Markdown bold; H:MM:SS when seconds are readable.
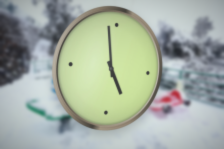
**4:58**
